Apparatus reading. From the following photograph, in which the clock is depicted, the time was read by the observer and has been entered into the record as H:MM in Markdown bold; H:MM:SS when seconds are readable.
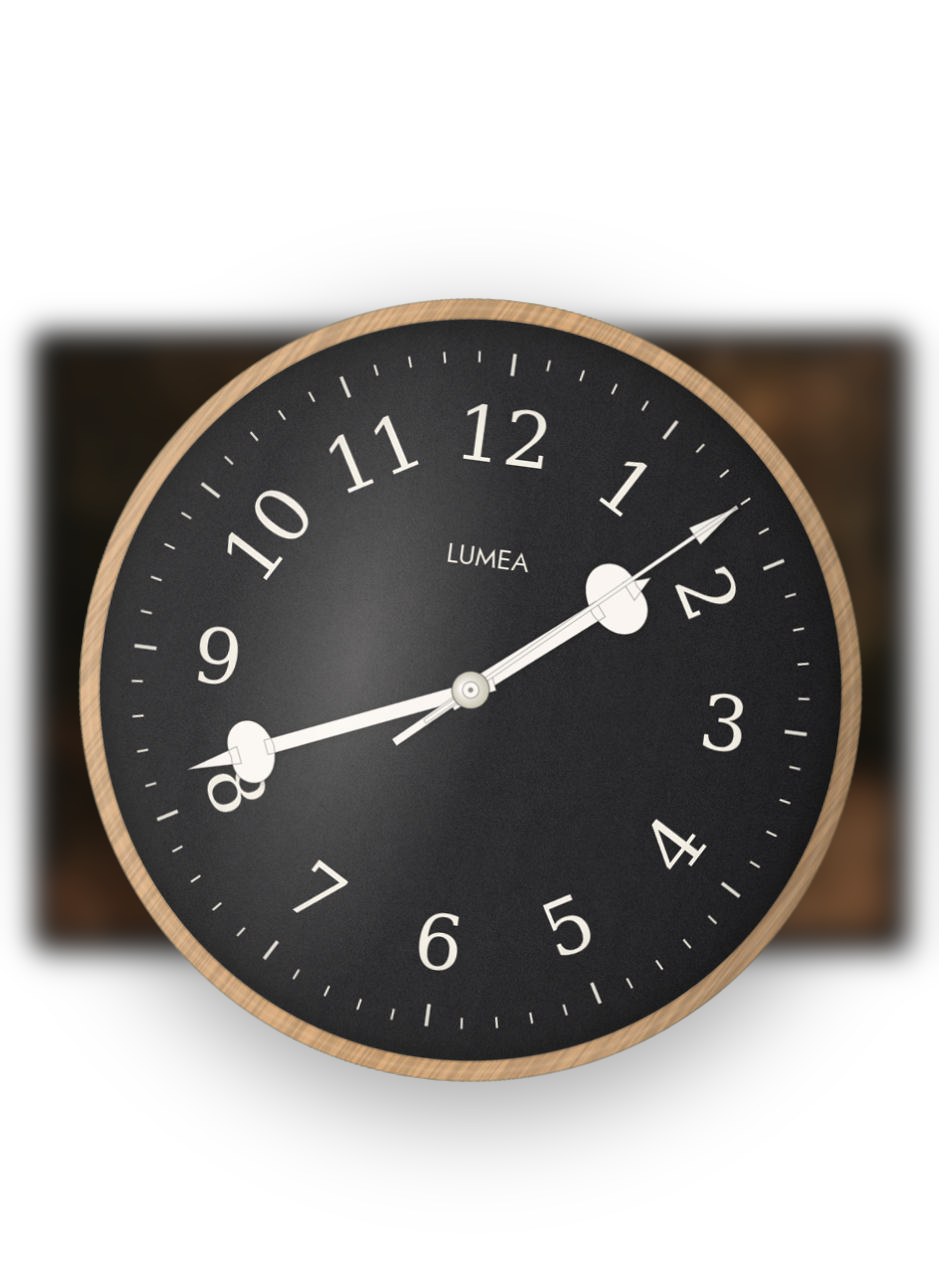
**1:41:08**
